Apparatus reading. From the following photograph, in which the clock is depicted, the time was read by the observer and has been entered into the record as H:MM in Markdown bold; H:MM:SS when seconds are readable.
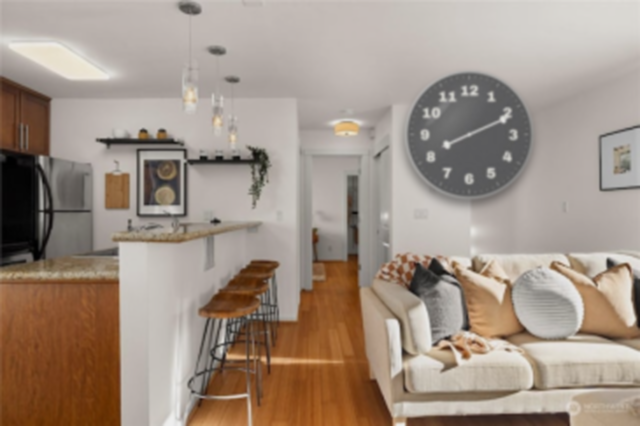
**8:11**
